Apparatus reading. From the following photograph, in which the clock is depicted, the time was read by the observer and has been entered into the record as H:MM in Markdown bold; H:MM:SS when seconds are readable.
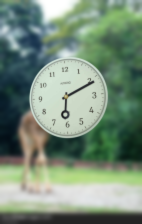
**6:11**
